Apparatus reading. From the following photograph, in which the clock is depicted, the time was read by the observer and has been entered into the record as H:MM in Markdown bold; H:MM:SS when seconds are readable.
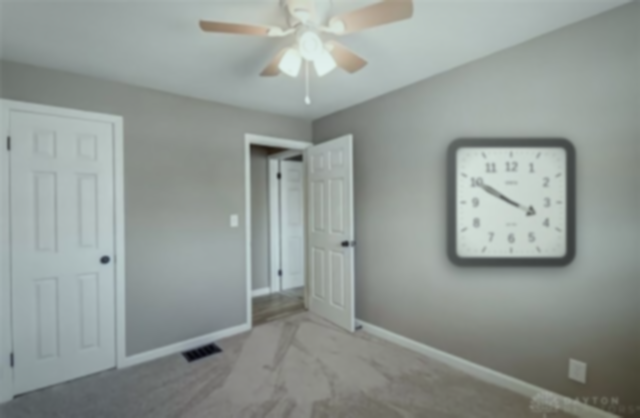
**3:50**
